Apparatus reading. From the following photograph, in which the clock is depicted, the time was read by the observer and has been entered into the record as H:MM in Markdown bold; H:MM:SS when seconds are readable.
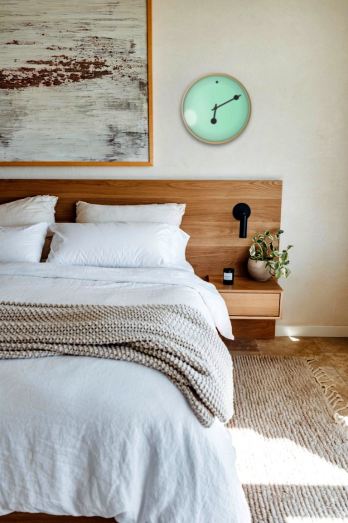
**6:10**
